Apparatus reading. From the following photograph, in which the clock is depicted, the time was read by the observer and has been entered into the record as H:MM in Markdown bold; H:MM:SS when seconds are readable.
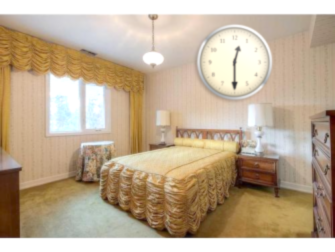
**12:30**
